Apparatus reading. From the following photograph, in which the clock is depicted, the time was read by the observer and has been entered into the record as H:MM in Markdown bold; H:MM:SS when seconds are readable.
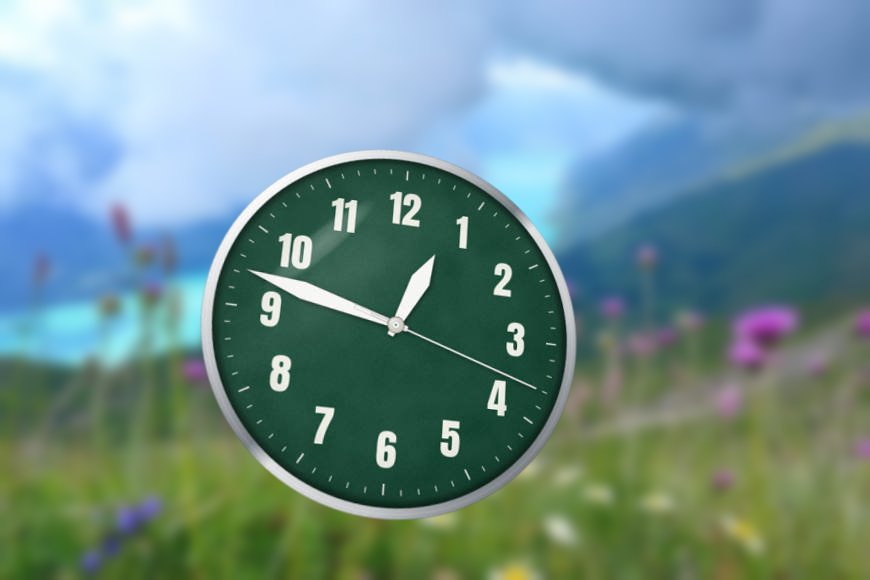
**12:47:18**
